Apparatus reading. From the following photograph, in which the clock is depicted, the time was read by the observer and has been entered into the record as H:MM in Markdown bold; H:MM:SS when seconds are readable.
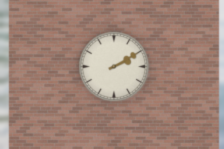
**2:10**
